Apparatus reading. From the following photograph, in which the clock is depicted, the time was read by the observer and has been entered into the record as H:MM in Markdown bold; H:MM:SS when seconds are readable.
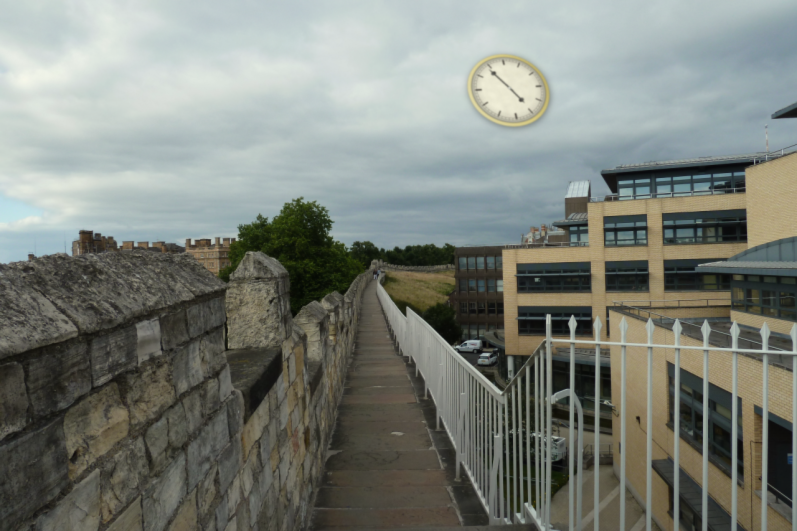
**4:54**
